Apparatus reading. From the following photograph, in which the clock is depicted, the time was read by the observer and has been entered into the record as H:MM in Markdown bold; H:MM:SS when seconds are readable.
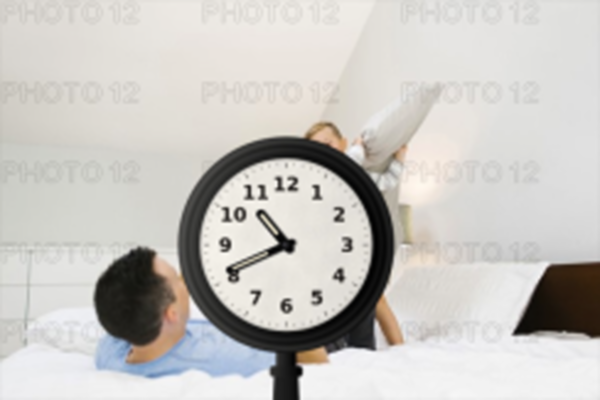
**10:41**
